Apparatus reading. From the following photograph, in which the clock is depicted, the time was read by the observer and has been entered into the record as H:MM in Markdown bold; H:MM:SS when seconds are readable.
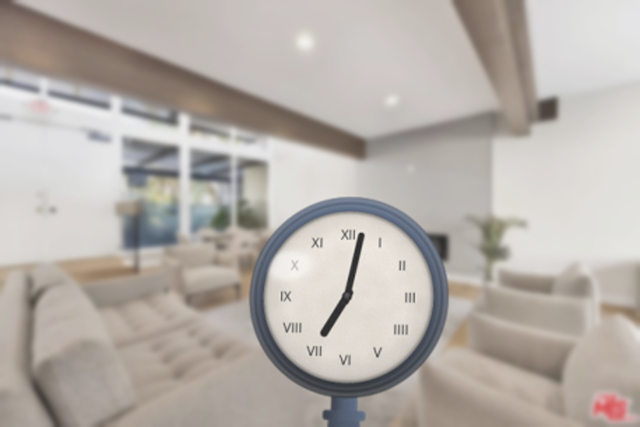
**7:02**
